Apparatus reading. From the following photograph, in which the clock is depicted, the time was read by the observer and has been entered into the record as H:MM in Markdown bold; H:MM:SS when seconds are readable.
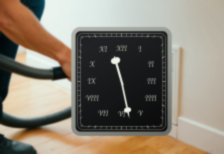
**11:28**
